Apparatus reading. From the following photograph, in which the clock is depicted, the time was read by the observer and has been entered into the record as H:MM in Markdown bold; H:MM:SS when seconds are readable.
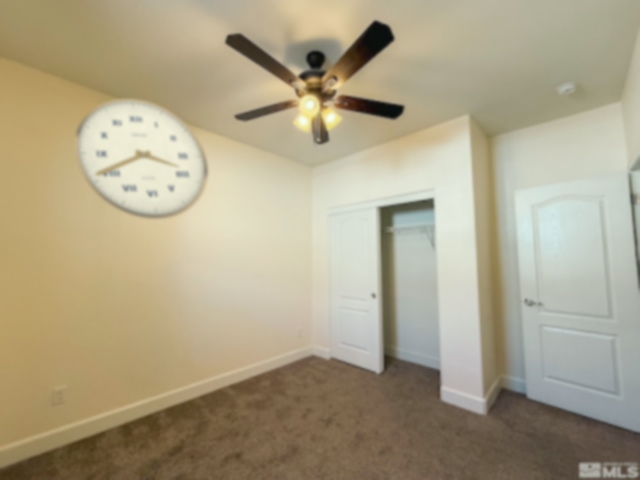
**3:41**
